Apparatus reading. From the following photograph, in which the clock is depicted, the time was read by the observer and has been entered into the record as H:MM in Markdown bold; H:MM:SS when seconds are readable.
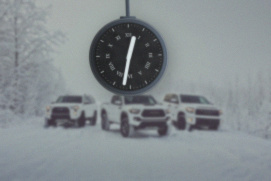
**12:32**
